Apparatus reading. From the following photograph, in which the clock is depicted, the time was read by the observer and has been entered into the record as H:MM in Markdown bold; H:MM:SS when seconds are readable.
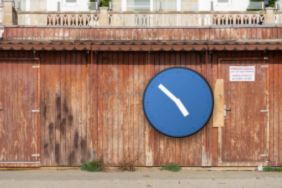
**4:52**
